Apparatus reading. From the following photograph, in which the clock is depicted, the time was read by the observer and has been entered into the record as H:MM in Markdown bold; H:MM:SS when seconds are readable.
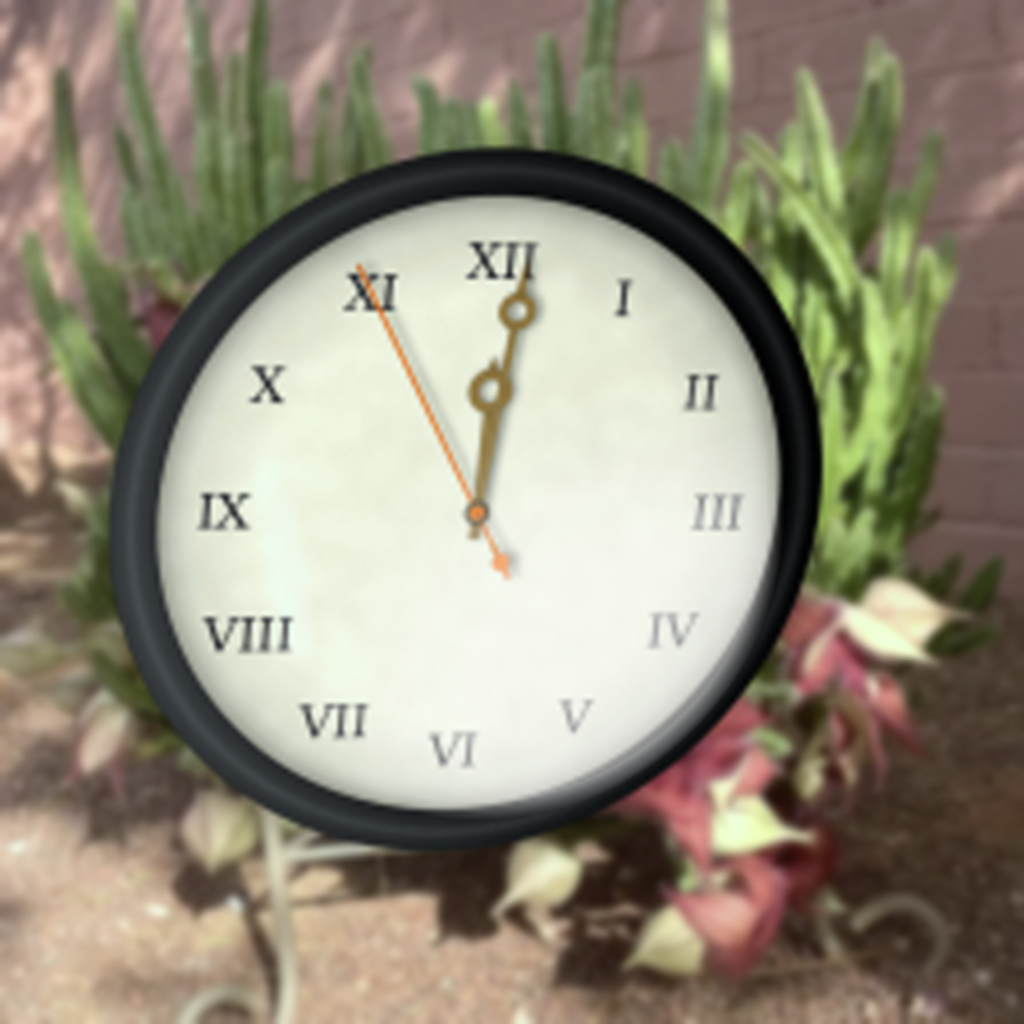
**12:00:55**
